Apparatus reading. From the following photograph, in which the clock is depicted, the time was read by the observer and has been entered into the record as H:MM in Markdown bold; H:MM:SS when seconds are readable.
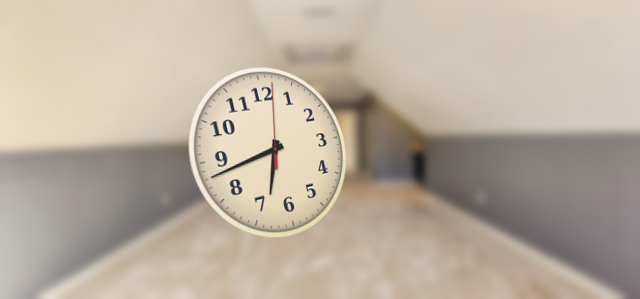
**6:43:02**
